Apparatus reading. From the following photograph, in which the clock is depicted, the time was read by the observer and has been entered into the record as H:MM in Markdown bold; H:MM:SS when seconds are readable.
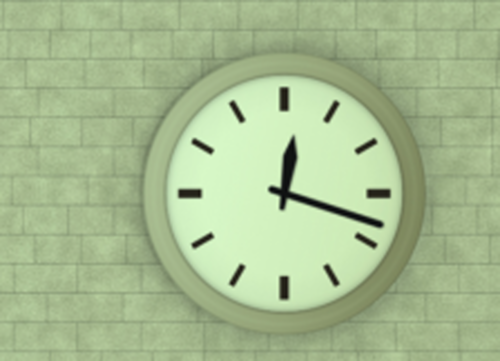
**12:18**
